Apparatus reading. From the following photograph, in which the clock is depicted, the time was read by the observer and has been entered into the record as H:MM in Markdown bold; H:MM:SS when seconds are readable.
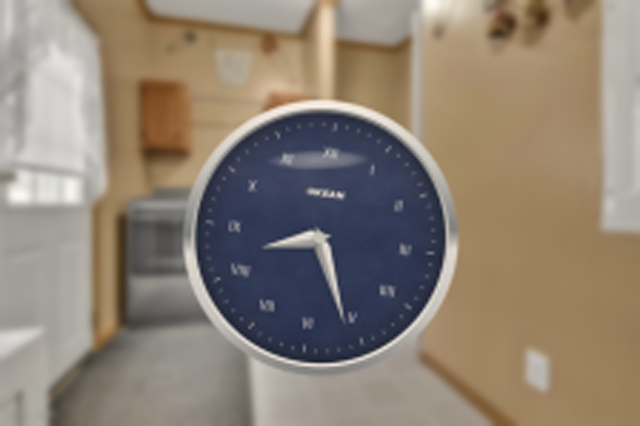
**8:26**
